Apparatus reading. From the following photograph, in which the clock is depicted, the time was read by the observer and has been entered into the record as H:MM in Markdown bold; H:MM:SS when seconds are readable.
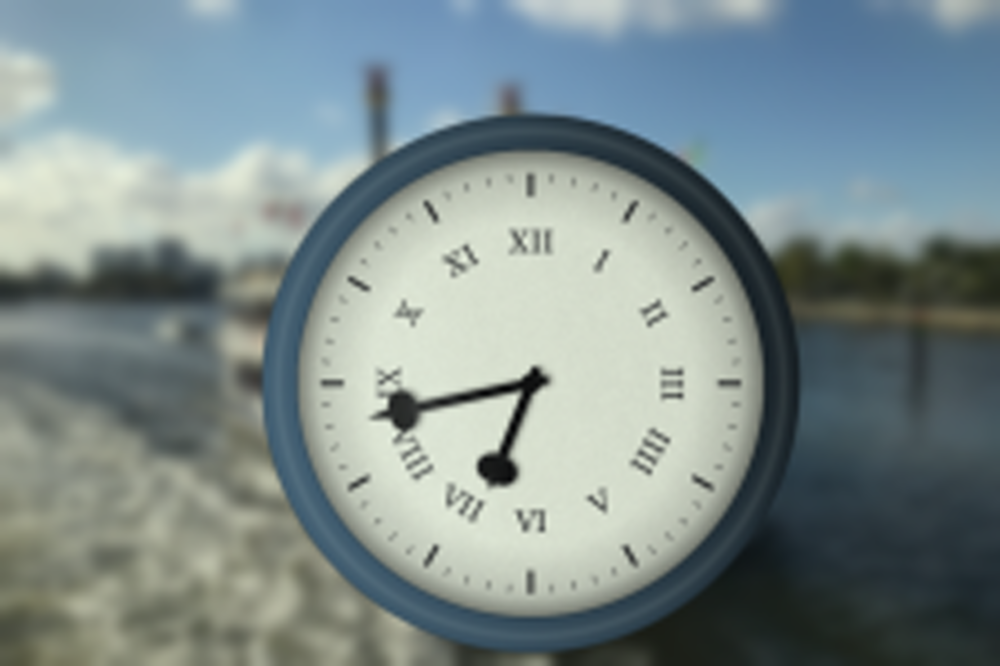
**6:43**
